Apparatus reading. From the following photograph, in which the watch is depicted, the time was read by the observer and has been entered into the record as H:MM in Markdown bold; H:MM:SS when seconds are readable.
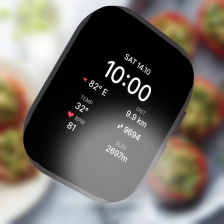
**10:00**
